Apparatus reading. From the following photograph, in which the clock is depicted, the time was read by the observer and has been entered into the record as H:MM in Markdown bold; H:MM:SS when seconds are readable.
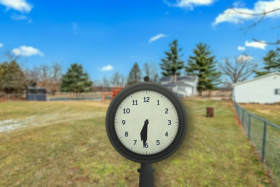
**6:31**
